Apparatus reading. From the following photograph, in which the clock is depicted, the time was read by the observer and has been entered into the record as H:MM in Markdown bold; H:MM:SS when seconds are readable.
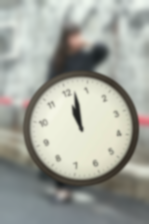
**12:02**
